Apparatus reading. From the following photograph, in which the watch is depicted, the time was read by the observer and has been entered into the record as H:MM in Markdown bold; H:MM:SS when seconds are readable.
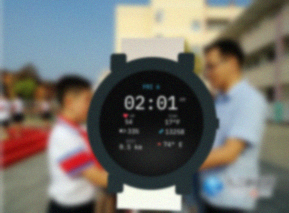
**2:01**
